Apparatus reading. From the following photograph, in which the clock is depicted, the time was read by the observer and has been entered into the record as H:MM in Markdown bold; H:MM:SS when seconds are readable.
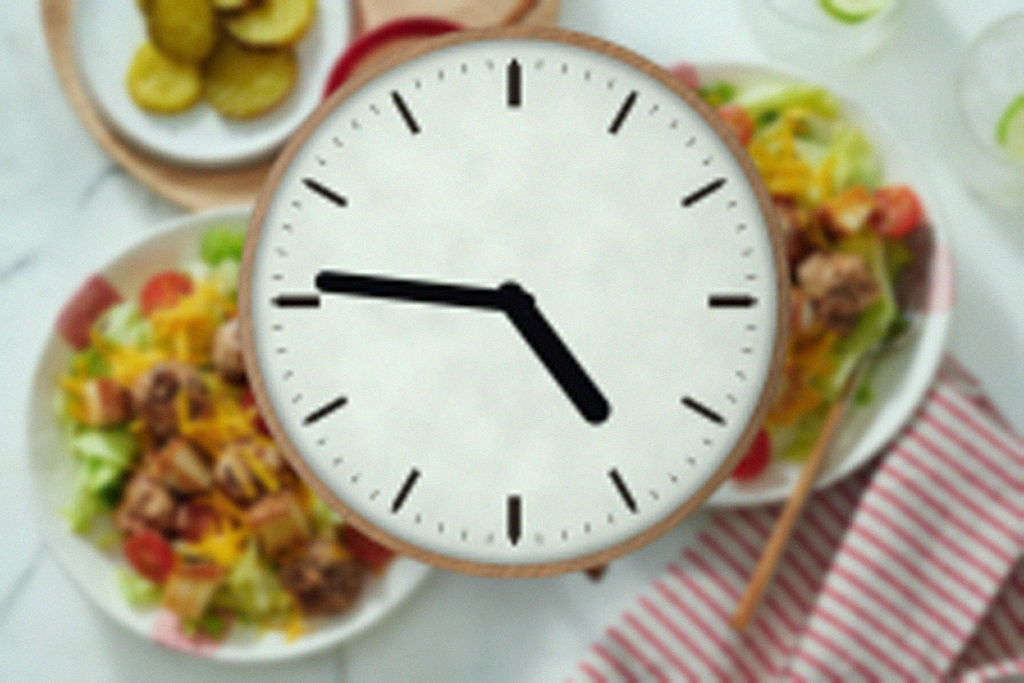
**4:46**
